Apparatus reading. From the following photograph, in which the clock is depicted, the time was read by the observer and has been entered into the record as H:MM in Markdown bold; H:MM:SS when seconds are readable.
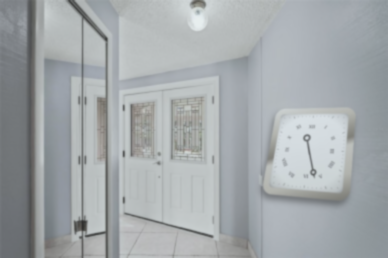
**11:27**
